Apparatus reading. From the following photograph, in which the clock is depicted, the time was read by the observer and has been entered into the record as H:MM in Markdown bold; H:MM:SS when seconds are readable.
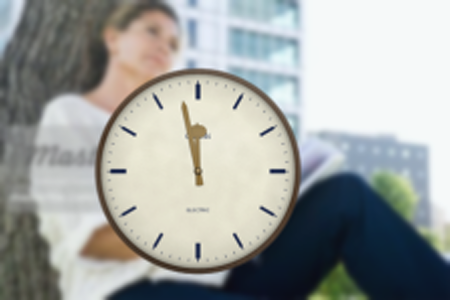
**11:58**
